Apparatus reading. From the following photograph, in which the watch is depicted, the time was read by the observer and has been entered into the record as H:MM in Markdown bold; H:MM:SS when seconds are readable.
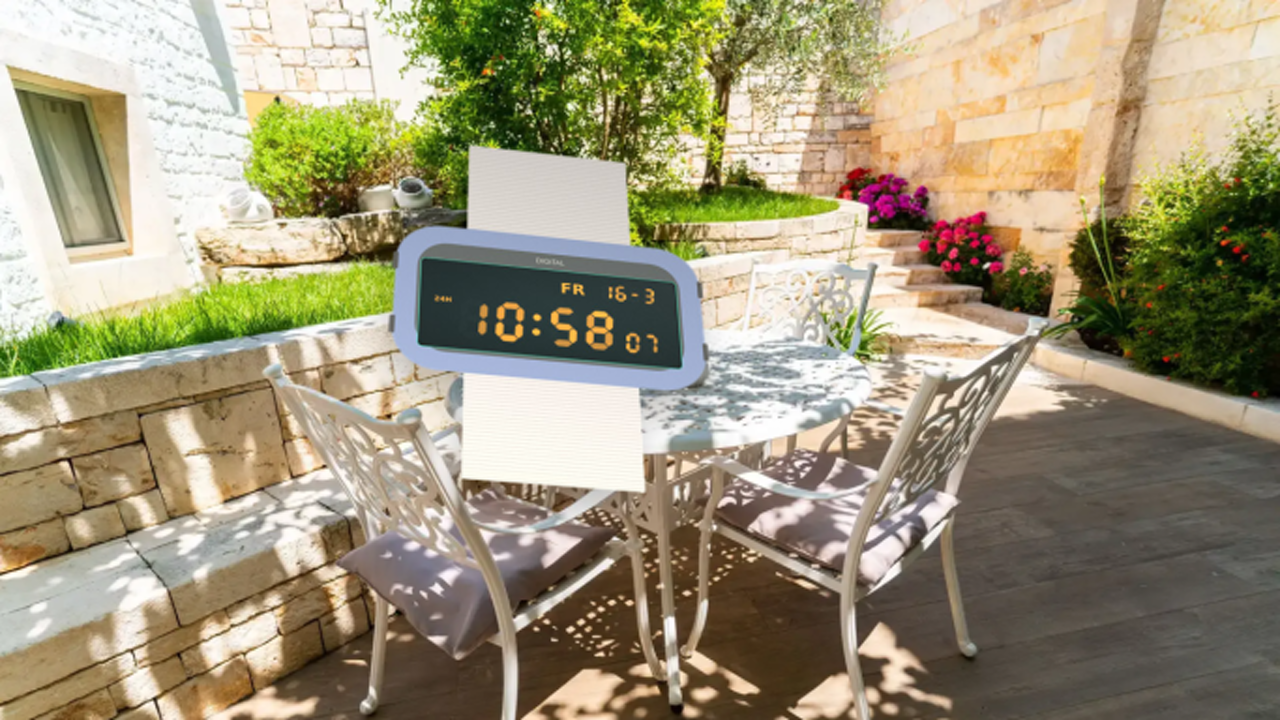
**10:58:07**
